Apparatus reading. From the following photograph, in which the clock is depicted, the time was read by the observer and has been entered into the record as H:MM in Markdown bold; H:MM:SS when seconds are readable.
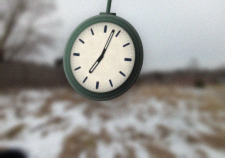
**7:03**
